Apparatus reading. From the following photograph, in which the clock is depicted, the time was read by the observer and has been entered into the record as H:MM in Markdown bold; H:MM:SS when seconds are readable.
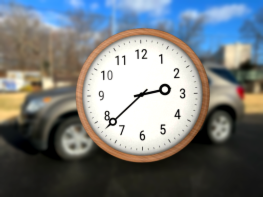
**2:38**
